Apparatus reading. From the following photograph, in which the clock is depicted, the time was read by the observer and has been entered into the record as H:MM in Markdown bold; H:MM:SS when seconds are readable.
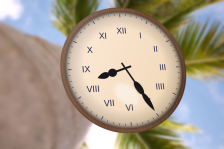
**8:25**
